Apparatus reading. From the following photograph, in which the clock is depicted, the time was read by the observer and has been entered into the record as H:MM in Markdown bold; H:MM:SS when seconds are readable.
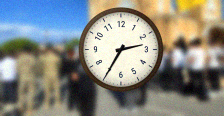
**2:35**
